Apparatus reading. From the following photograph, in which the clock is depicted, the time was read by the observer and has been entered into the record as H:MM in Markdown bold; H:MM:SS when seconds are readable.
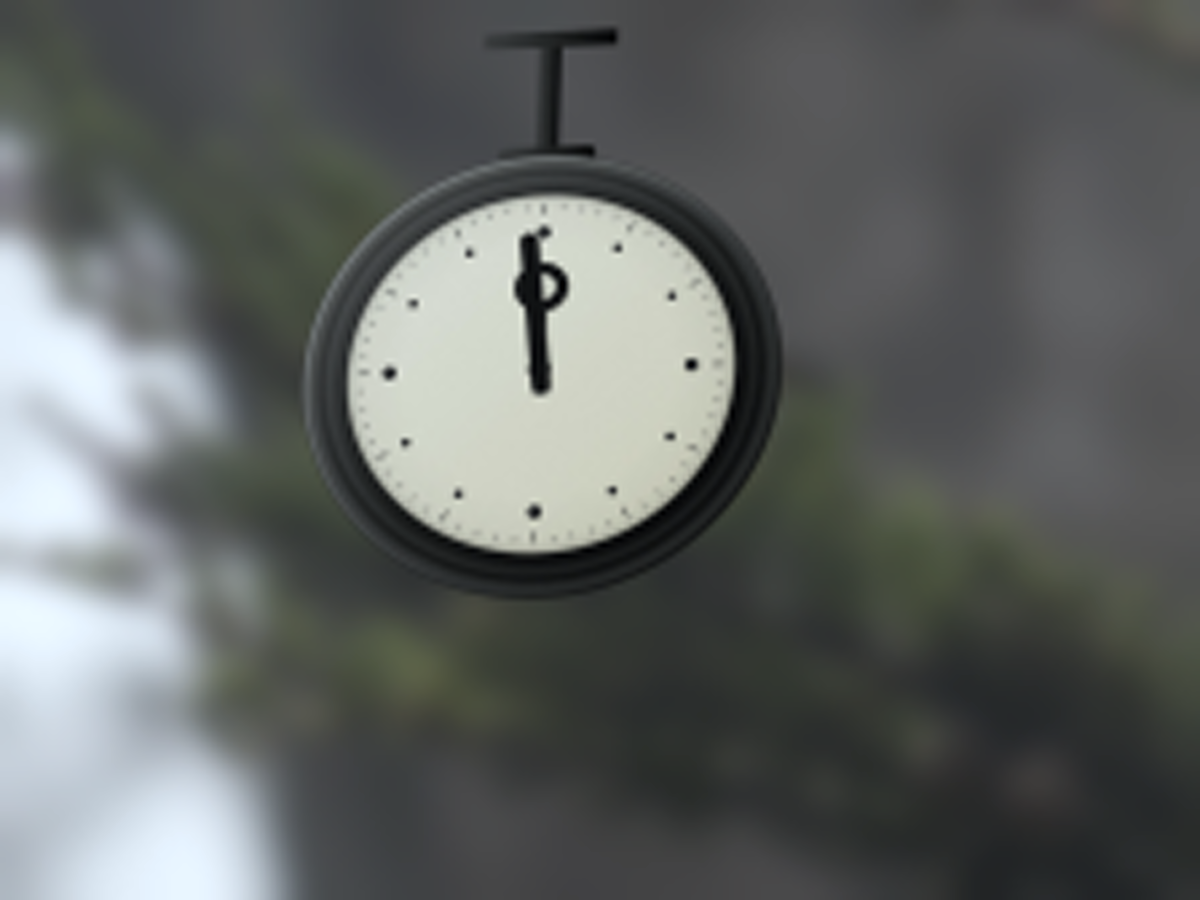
**11:59**
